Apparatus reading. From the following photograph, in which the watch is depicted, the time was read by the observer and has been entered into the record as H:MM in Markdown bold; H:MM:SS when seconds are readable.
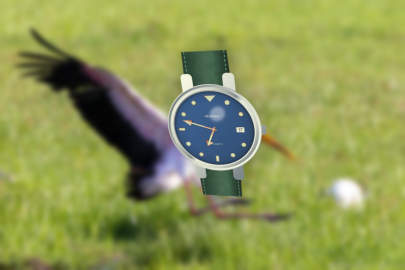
**6:48**
